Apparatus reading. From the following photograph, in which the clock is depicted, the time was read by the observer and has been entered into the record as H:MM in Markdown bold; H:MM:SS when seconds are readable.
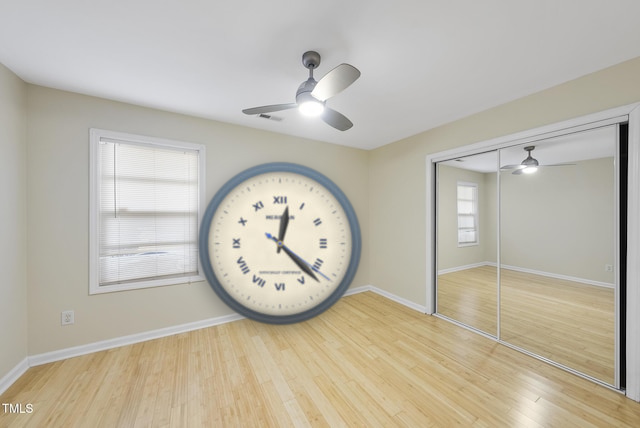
**12:22:21**
